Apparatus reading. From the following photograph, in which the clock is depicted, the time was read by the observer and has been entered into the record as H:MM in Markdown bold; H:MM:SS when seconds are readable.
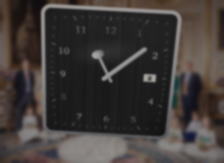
**11:08**
